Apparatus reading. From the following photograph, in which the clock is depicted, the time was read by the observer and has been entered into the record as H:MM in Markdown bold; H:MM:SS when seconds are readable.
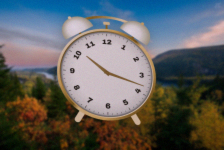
**10:18**
